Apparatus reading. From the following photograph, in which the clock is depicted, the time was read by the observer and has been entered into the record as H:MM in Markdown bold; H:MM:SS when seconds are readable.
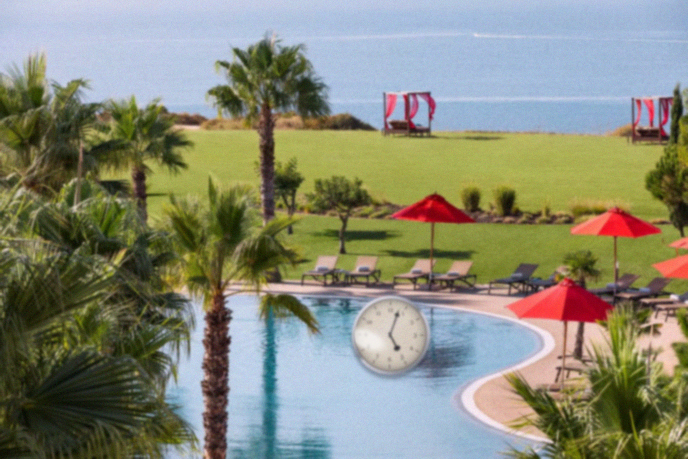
**5:03**
